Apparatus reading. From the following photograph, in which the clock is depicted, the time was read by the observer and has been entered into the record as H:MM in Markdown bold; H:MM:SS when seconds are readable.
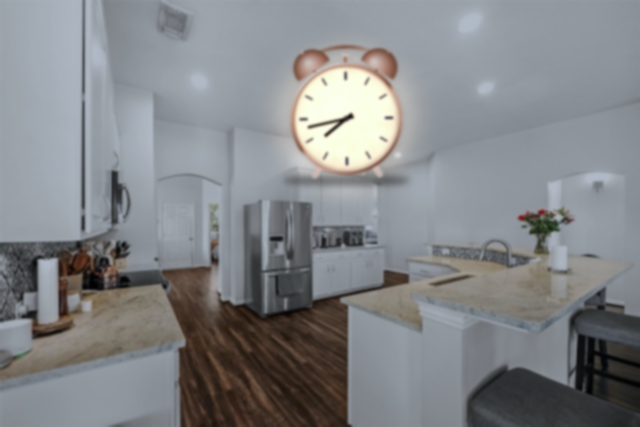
**7:43**
